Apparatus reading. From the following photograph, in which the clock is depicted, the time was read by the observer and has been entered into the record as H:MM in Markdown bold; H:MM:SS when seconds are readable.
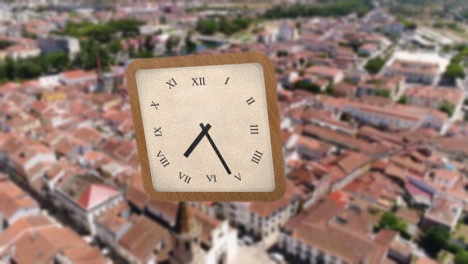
**7:26**
